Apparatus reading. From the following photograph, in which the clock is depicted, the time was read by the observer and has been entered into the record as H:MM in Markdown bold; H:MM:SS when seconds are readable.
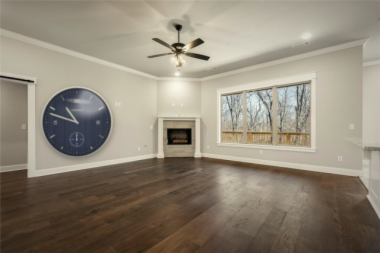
**10:48**
